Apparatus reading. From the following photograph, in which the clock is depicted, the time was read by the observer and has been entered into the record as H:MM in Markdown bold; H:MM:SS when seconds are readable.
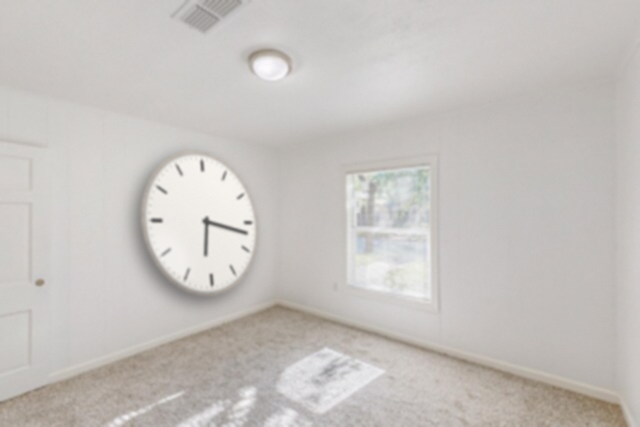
**6:17**
